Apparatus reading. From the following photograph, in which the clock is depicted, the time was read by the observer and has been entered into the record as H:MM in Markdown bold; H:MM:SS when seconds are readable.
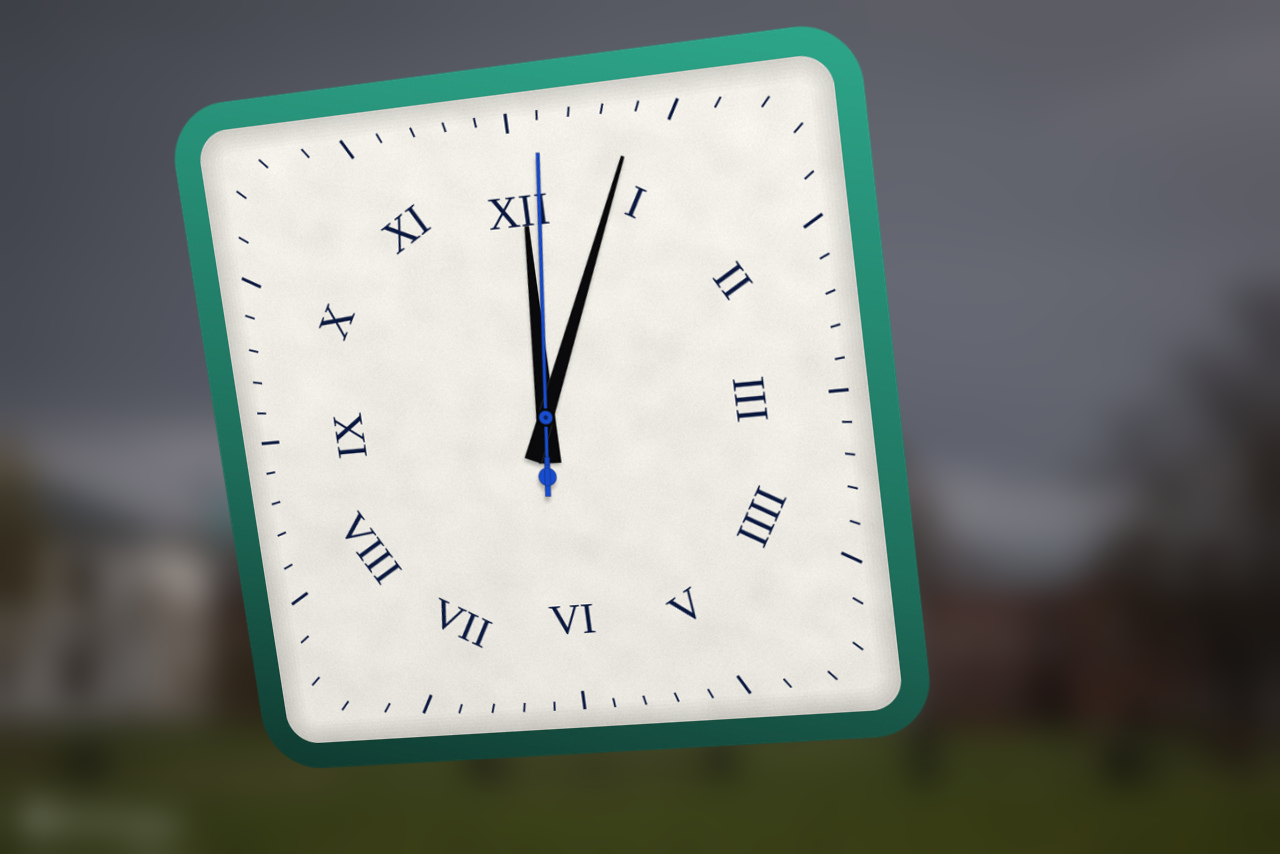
**12:04:01**
